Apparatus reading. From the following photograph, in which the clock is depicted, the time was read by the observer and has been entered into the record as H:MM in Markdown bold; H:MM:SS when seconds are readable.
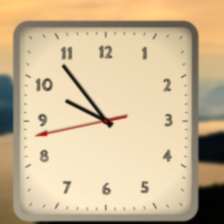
**9:53:43**
